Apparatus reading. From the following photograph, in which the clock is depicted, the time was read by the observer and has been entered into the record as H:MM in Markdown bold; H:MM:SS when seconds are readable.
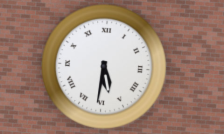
**5:31**
